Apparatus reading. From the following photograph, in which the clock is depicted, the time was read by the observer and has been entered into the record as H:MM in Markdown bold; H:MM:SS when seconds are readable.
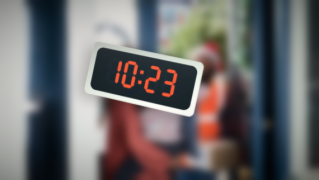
**10:23**
